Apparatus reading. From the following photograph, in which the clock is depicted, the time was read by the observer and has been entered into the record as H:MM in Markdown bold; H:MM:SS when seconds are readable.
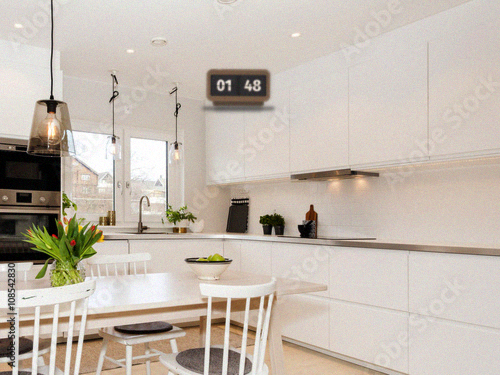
**1:48**
